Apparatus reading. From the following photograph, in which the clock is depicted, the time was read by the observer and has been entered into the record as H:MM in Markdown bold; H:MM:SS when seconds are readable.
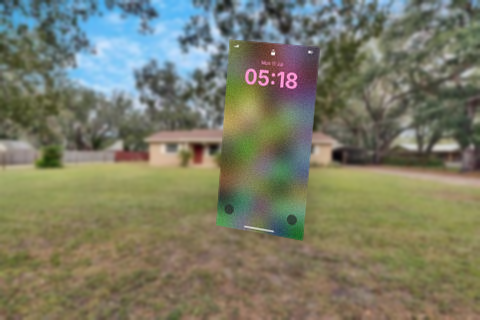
**5:18**
